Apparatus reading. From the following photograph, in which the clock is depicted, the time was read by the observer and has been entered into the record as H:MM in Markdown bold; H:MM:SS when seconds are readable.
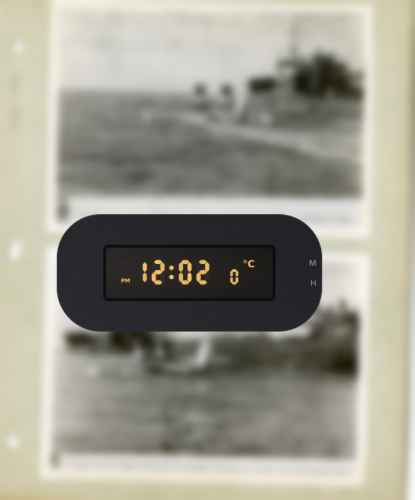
**12:02**
